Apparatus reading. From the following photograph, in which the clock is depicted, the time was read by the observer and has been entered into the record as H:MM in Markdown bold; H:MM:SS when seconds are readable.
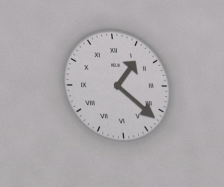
**1:22**
